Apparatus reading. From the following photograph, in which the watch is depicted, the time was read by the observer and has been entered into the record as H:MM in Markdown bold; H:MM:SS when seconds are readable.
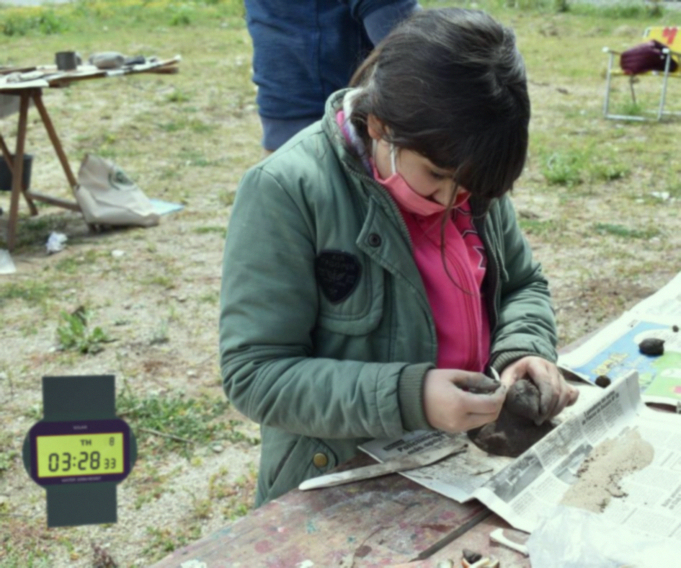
**3:28**
